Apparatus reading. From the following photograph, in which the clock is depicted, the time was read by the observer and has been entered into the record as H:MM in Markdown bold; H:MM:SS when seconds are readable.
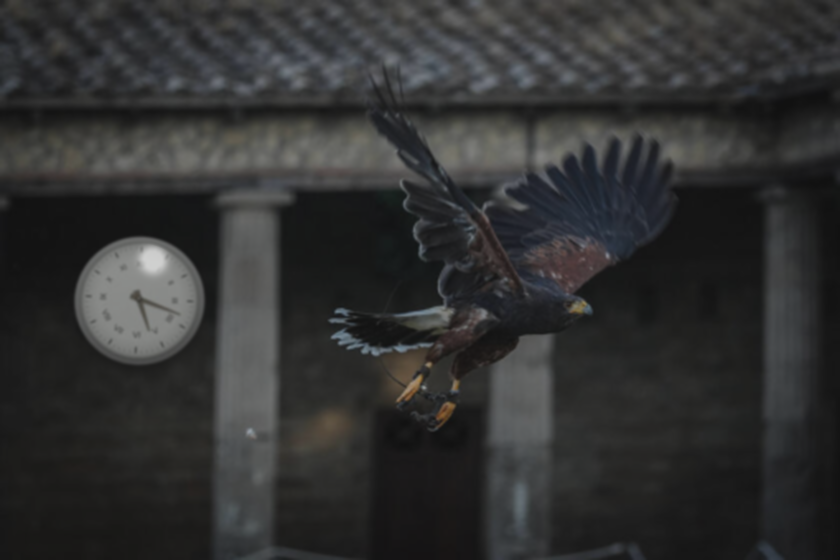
**5:18**
